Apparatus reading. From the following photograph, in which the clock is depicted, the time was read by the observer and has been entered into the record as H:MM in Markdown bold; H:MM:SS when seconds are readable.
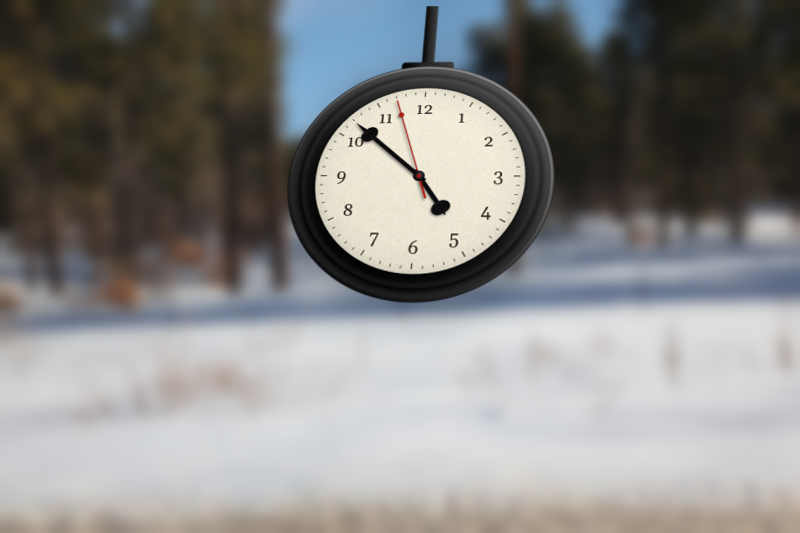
**4:51:57**
